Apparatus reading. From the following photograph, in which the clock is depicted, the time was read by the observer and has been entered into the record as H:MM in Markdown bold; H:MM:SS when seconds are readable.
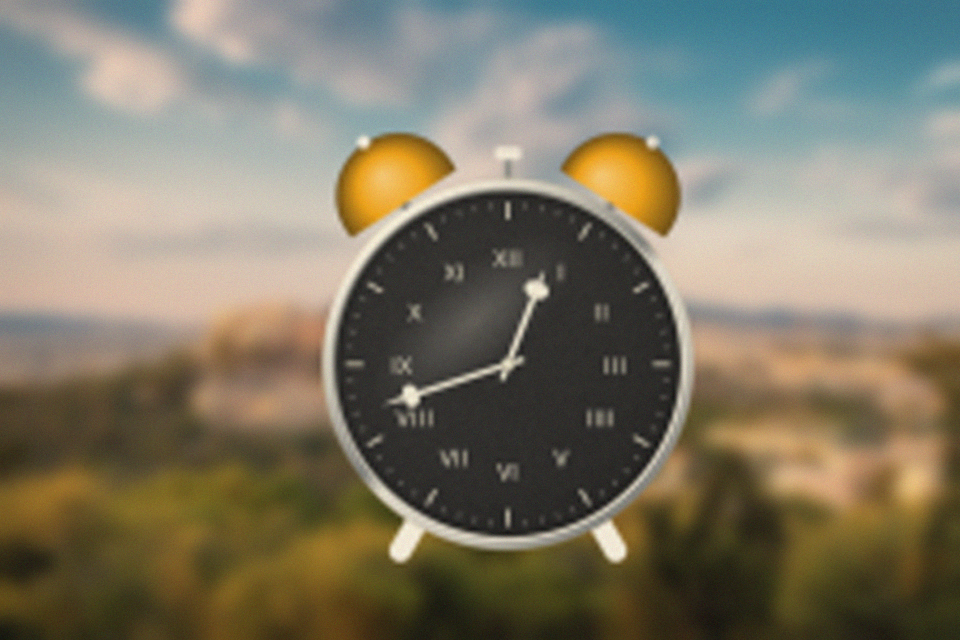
**12:42**
